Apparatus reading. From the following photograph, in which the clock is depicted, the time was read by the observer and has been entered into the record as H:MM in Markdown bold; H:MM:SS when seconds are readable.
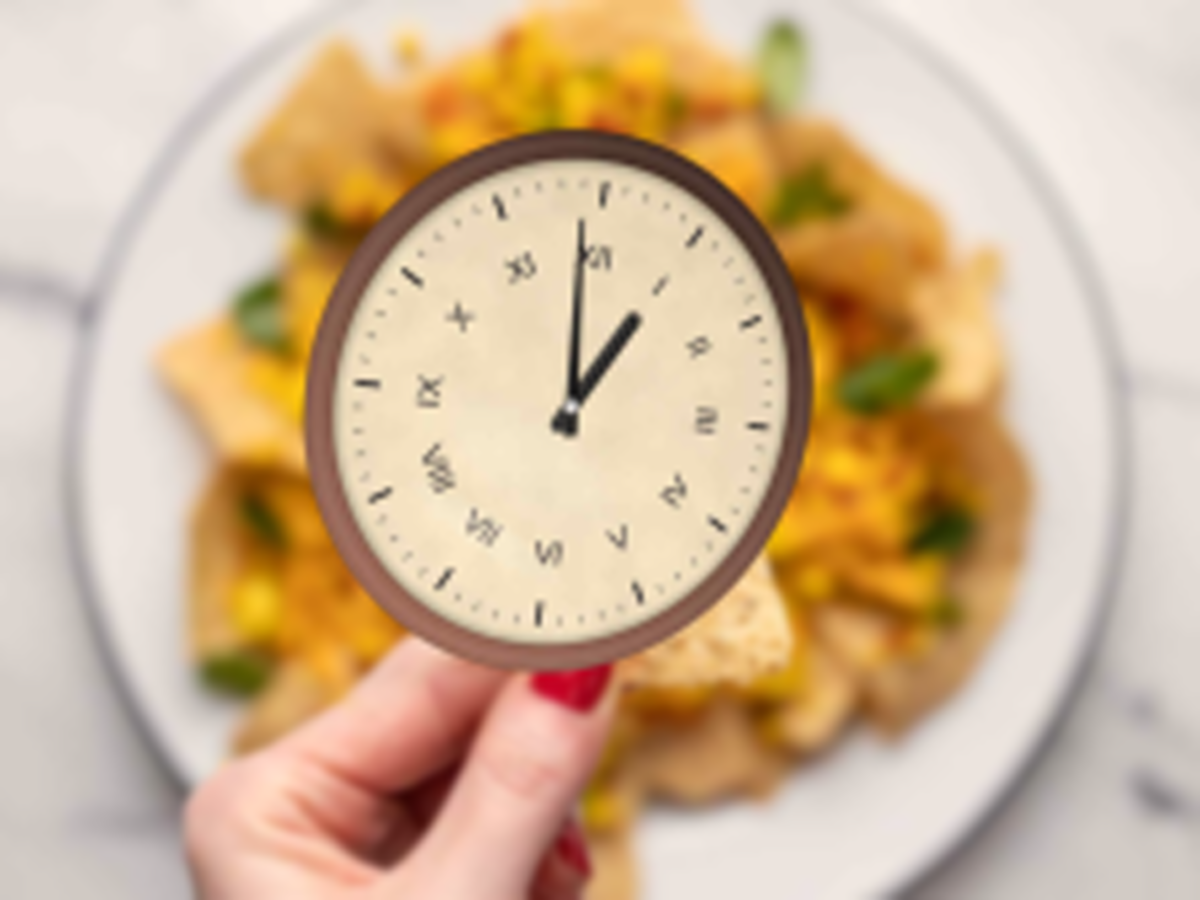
**12:59**
